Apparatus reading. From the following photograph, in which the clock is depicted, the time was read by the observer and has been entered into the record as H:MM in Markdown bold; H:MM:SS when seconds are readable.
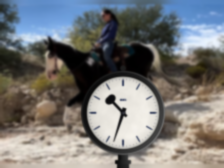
**10:33**
